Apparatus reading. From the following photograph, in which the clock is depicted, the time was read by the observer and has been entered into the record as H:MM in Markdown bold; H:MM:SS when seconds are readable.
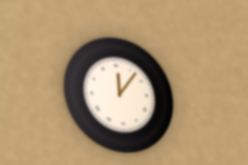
**12:07**
